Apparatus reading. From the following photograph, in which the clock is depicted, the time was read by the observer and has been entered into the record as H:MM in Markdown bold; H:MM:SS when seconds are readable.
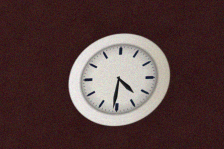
**4:31**
